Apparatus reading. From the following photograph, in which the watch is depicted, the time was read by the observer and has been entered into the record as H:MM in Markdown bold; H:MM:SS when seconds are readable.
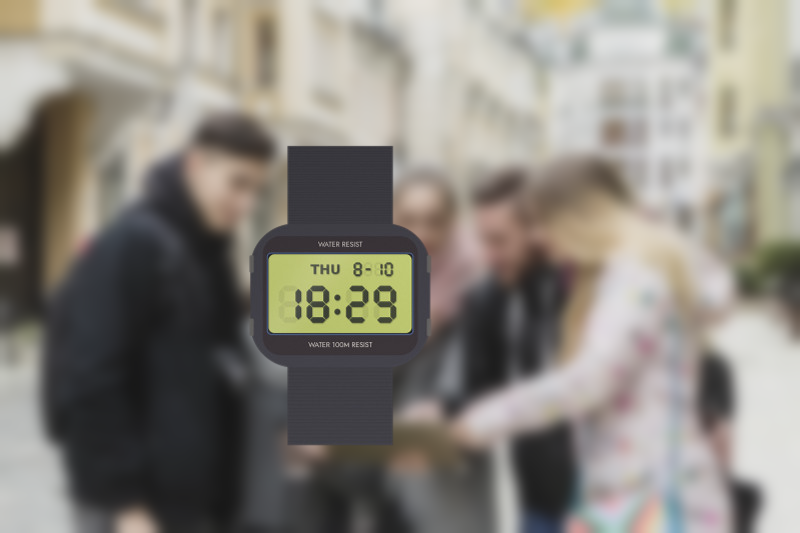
**18:29**
